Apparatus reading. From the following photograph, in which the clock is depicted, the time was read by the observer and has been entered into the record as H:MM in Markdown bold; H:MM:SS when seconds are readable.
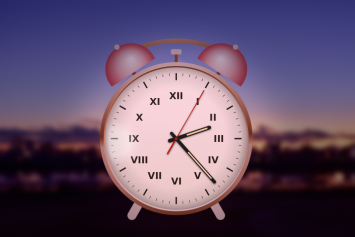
**2:23:05**
